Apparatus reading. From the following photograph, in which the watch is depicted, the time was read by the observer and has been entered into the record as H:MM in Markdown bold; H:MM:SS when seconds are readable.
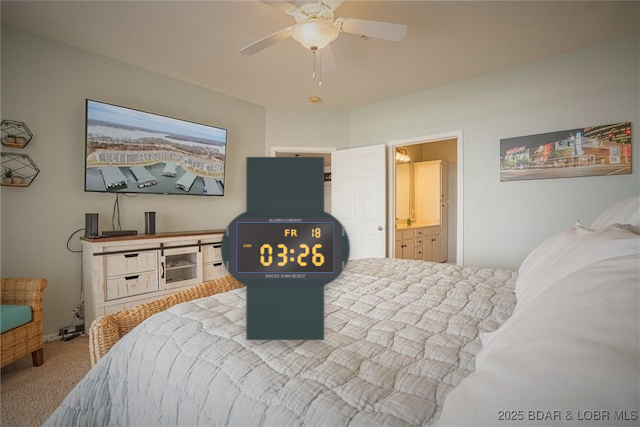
**3:26**
